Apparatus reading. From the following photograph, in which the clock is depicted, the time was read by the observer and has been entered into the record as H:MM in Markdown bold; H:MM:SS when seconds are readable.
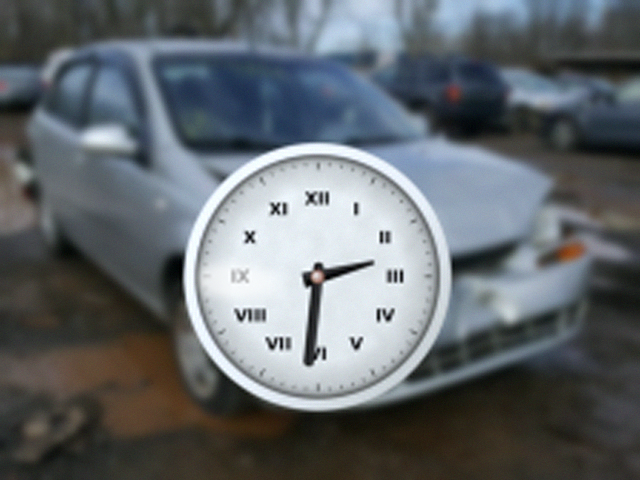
**2:31**
